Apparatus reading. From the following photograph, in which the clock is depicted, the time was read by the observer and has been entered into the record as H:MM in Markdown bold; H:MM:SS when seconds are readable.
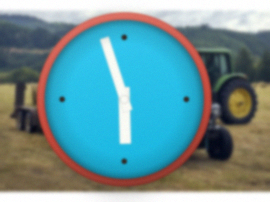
**5:57**
